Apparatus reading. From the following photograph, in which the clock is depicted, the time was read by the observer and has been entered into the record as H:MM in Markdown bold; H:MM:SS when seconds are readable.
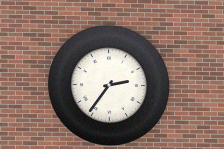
**2:36**
